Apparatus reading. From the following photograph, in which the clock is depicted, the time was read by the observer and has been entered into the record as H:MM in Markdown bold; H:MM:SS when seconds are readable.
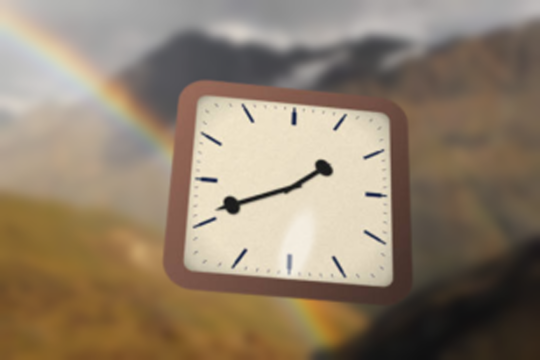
**1:41**
